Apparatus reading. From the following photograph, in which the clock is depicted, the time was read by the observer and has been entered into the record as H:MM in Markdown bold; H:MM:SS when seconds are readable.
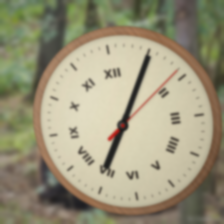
**7:05:09**
